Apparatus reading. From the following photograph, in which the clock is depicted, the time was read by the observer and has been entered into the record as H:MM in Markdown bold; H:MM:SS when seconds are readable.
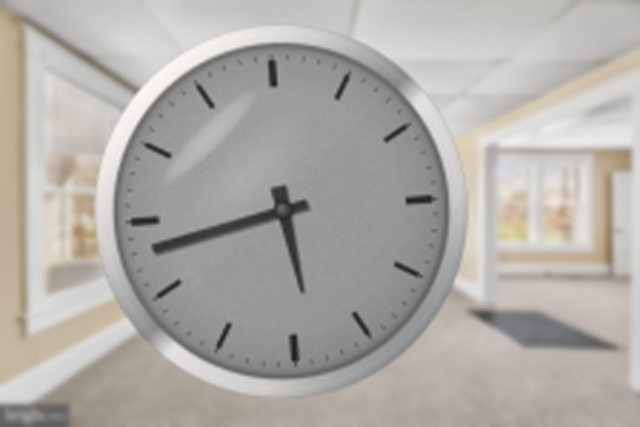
**5:43**
